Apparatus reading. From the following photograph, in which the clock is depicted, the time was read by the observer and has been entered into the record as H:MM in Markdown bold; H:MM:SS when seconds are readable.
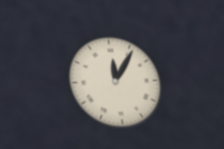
**12:06**
